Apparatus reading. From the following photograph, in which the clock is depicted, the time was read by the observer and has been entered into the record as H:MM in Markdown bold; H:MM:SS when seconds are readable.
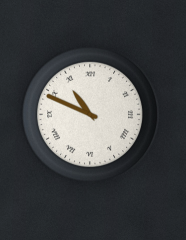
**10:49**
